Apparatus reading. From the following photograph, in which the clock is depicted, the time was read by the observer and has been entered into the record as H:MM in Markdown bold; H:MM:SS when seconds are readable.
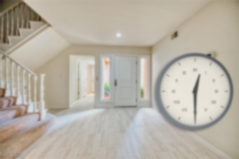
**12:30**
